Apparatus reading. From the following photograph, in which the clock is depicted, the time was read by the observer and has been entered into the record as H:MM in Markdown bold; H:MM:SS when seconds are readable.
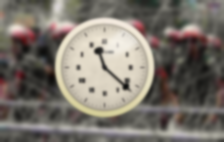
**11:22**
